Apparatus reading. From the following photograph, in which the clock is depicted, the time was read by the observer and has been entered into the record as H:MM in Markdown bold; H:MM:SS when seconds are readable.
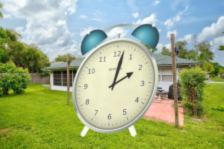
**2:02**
